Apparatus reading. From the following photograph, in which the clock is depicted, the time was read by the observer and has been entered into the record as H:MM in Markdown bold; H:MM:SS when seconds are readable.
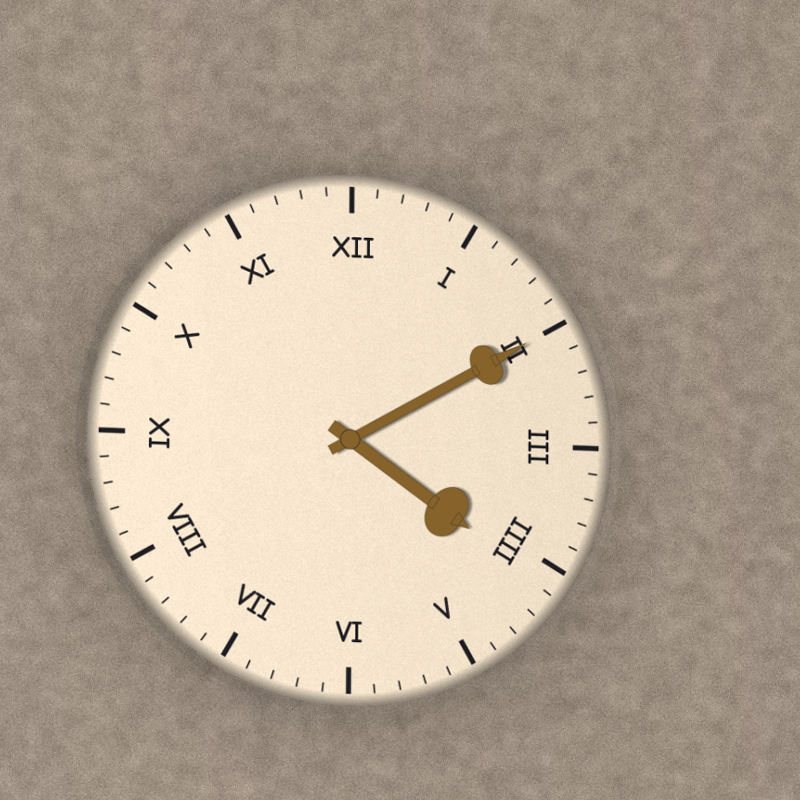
**4:10**
